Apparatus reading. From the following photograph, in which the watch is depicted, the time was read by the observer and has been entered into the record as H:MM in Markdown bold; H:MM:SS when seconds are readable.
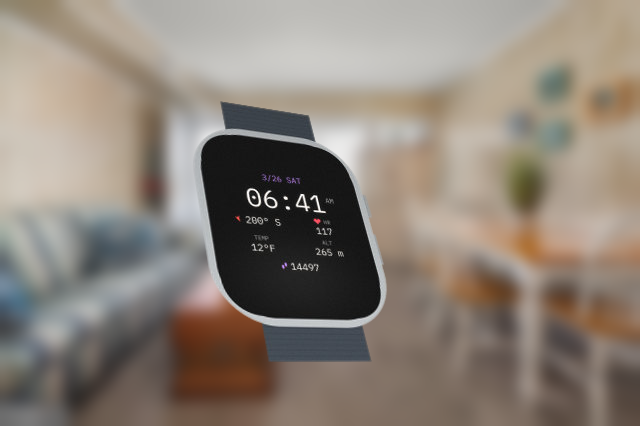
**6:41**
